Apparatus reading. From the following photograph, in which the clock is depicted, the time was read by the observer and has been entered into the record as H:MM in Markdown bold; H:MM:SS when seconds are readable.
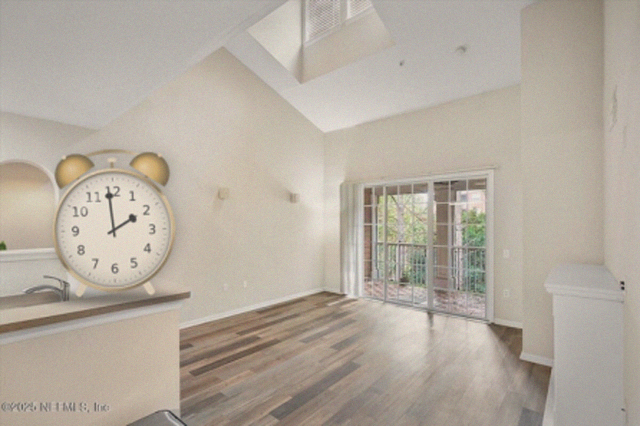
**1:59**
